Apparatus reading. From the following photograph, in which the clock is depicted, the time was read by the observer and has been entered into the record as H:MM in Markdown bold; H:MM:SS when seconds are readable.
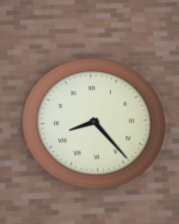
**8:24**
